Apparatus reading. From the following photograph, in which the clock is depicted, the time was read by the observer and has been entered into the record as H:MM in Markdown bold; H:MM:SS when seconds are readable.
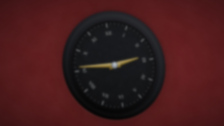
**2:46**
